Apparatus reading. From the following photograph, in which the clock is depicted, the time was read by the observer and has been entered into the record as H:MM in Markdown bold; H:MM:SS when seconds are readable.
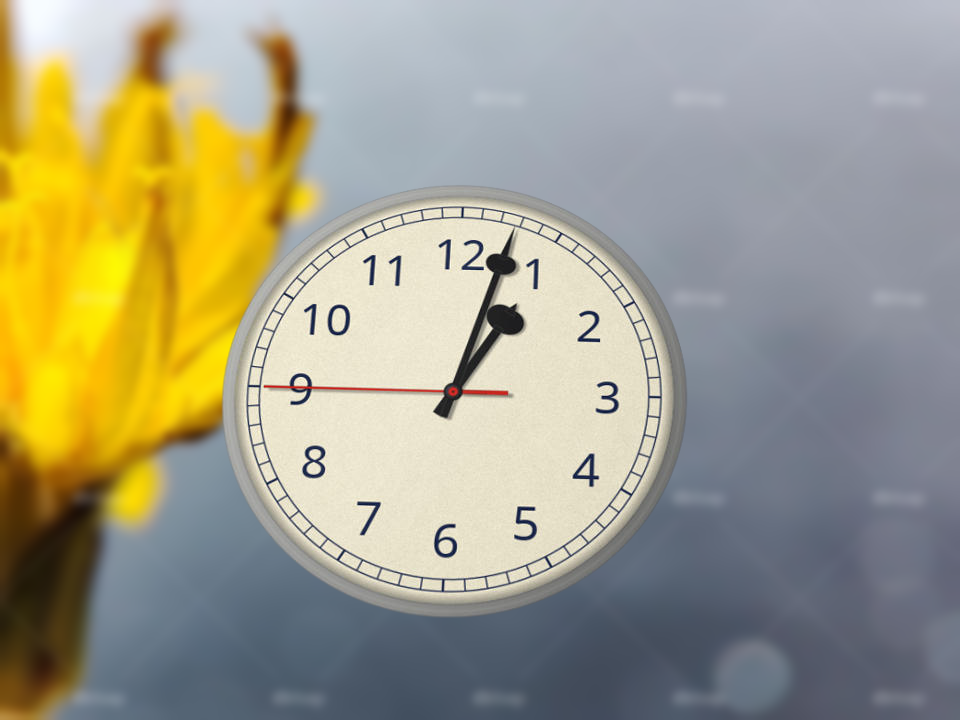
**1:02:45**
